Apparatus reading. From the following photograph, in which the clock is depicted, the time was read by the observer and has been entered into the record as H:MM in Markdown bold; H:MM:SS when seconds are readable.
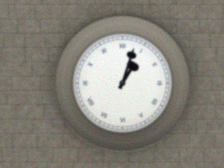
**1:03**
